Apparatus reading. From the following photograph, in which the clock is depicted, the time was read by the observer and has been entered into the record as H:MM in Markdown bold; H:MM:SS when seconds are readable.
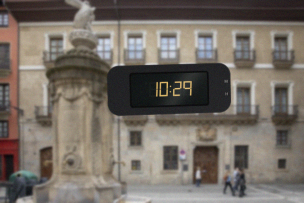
**10:29**
